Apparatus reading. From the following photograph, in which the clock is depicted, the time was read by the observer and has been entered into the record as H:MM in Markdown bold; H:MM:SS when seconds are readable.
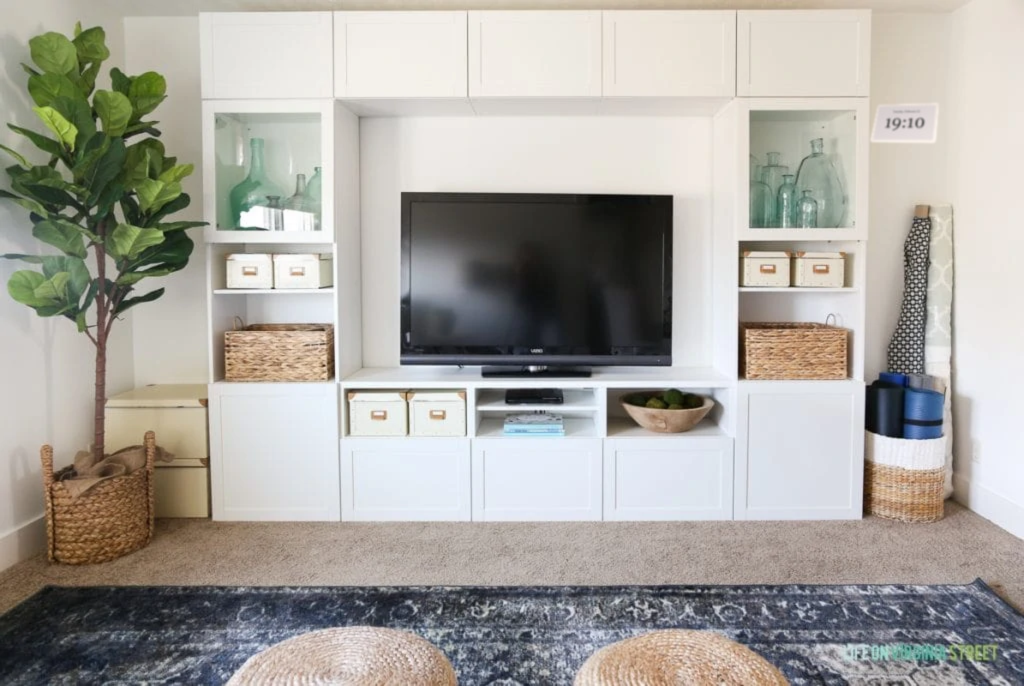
**19:10**
